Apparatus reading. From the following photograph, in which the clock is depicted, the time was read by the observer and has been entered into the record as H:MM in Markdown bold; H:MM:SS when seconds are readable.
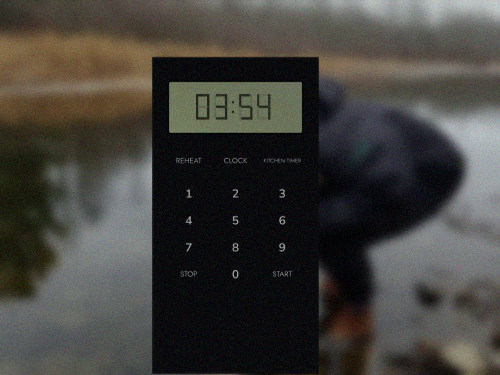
**3:54**
